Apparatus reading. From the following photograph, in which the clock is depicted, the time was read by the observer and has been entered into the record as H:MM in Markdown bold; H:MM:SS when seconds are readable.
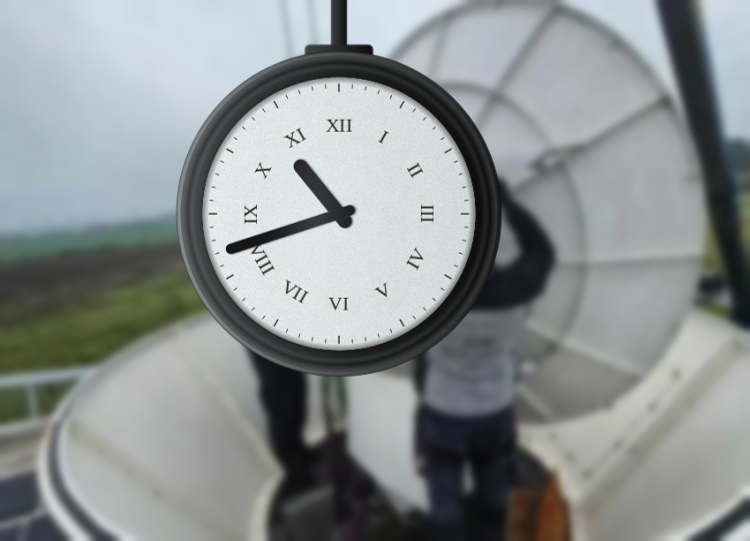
**10:42**
